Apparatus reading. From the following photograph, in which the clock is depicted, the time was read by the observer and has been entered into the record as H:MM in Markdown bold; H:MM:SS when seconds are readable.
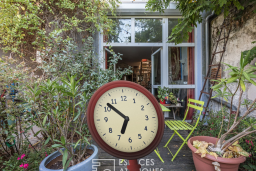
**6:52**
